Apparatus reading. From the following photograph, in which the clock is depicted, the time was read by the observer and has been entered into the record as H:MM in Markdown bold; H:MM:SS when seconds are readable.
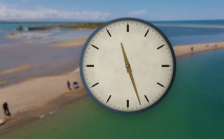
**11:27**
